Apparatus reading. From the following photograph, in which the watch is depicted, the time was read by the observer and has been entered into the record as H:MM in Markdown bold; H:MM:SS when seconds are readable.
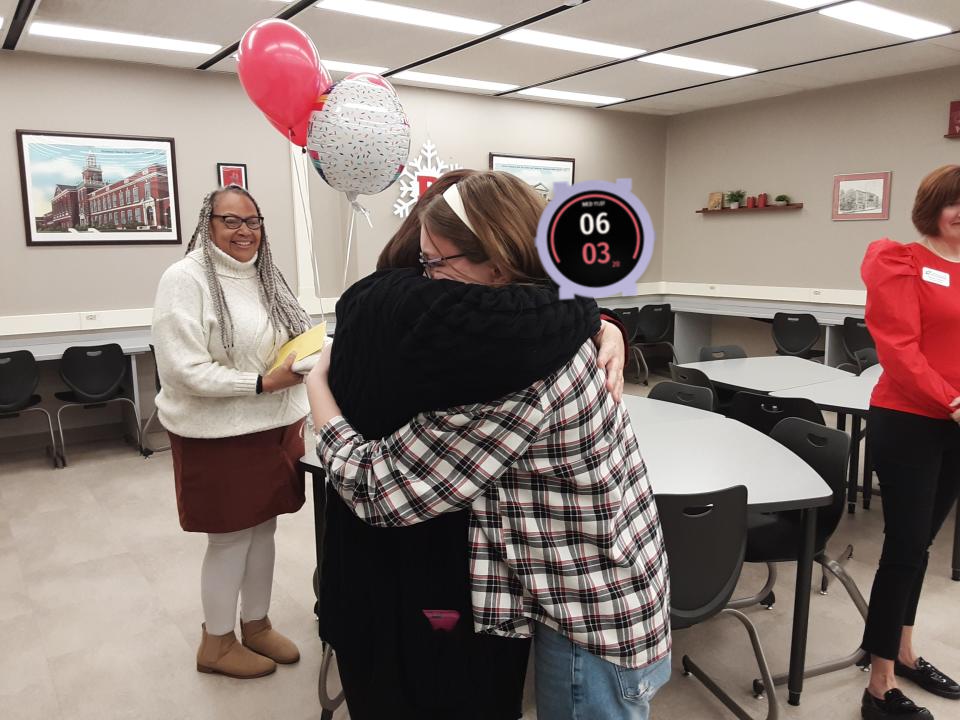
**6:03**
